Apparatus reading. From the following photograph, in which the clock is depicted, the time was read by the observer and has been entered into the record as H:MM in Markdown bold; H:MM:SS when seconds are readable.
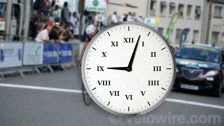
**9:03**
